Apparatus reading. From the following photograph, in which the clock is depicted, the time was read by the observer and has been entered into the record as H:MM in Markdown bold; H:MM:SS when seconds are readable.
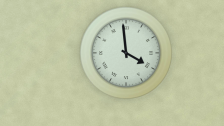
**3:59**
